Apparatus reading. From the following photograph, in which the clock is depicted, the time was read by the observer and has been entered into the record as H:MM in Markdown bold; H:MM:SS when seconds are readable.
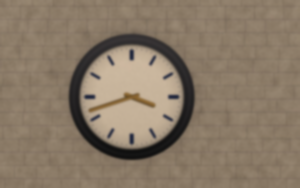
**3:42**
